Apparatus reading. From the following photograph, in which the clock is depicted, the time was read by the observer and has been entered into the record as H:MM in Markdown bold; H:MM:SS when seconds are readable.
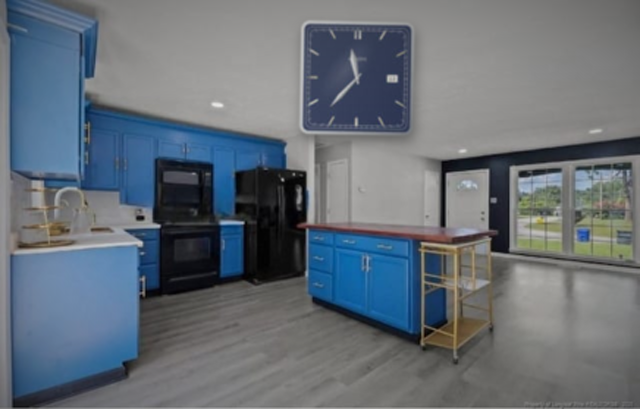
**11:37**
